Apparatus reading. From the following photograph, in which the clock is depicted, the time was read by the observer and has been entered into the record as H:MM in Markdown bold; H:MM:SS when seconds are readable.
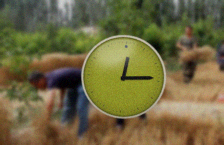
**12:14**
